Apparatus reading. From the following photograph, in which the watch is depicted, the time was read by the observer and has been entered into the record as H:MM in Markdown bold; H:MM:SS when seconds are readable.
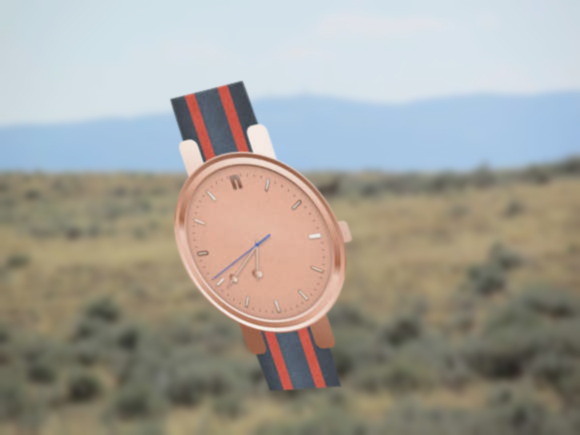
**6:38:41**
